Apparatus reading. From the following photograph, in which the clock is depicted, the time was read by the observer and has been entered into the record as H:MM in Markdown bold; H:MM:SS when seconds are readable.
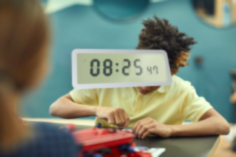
**8:25**
